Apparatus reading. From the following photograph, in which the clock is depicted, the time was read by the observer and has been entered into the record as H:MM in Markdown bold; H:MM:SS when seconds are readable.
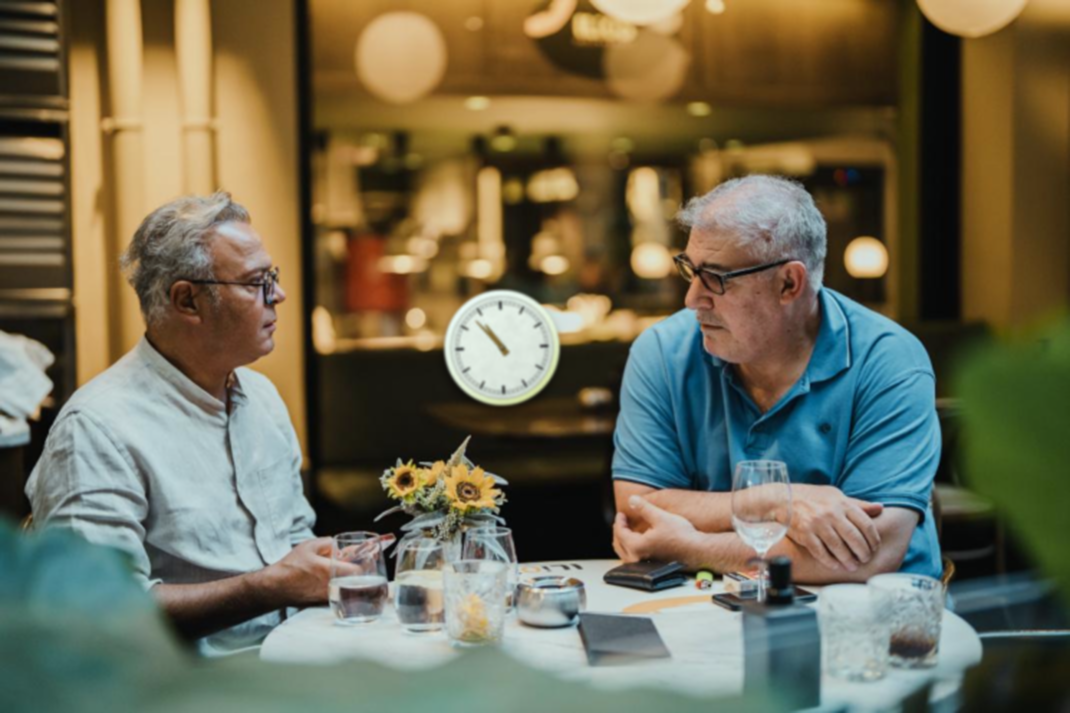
**10:53**
